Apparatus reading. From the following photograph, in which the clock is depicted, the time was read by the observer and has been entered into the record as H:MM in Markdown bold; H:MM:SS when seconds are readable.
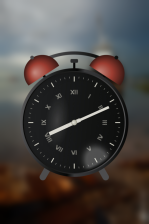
**8:11**
